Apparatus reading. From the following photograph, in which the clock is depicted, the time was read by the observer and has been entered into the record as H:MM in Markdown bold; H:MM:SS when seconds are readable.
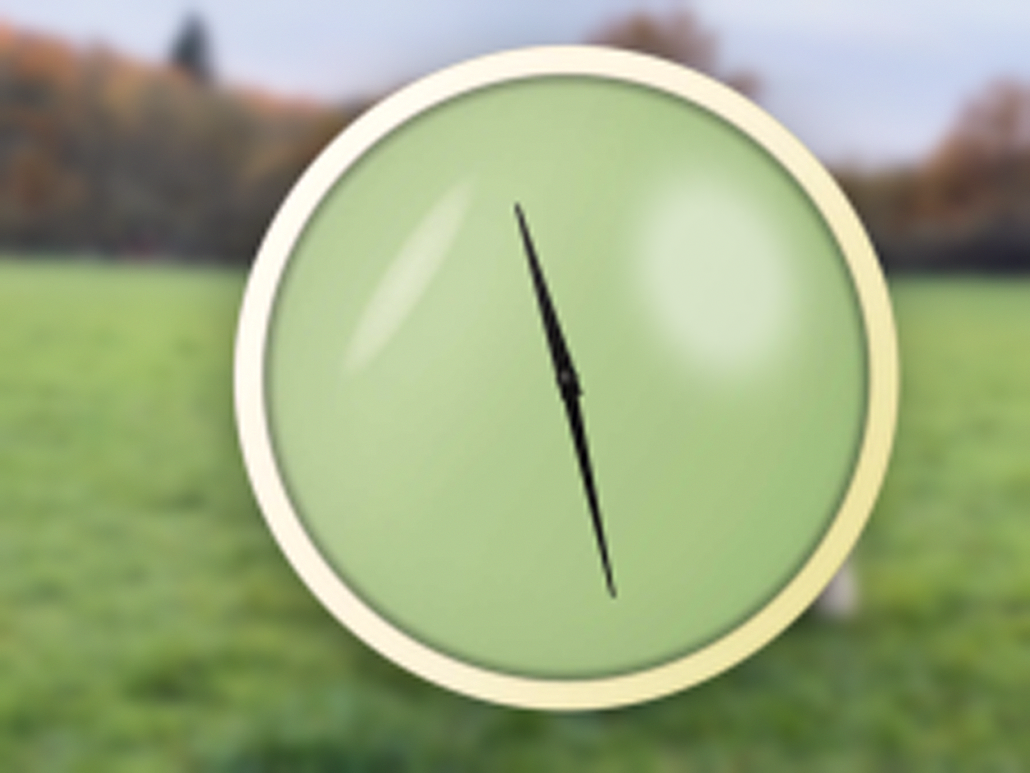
**11:28**
